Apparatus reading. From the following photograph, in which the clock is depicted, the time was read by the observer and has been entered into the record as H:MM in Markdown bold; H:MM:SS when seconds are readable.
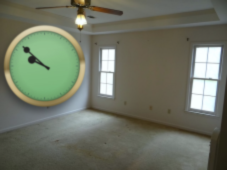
**9:52**
